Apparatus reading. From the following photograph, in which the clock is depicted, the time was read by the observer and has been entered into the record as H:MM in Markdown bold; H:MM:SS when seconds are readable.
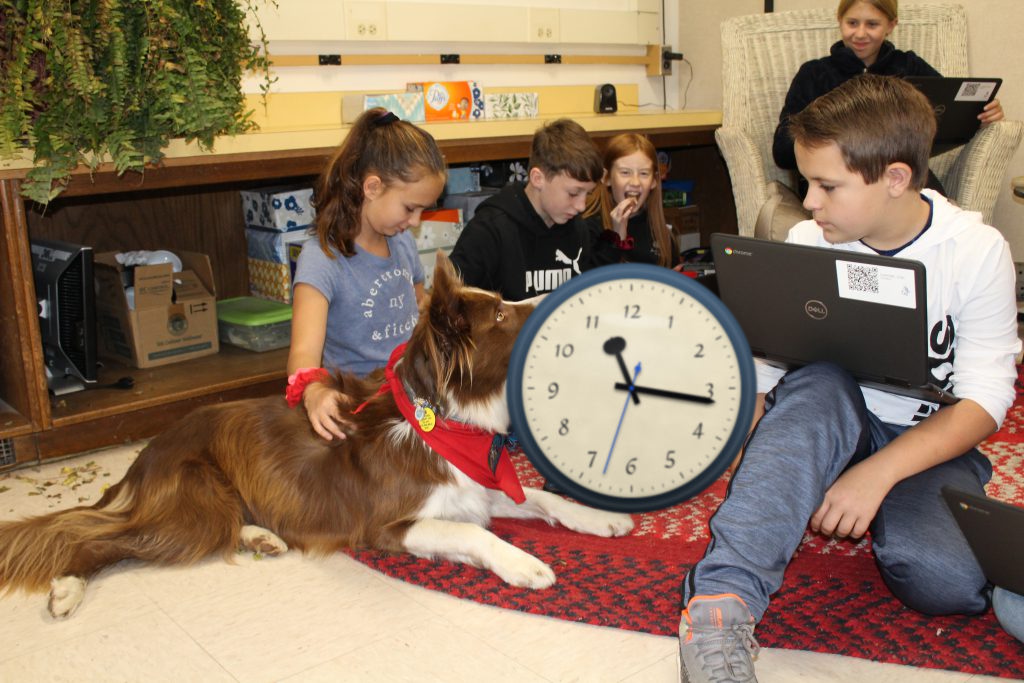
**11:16:33**
